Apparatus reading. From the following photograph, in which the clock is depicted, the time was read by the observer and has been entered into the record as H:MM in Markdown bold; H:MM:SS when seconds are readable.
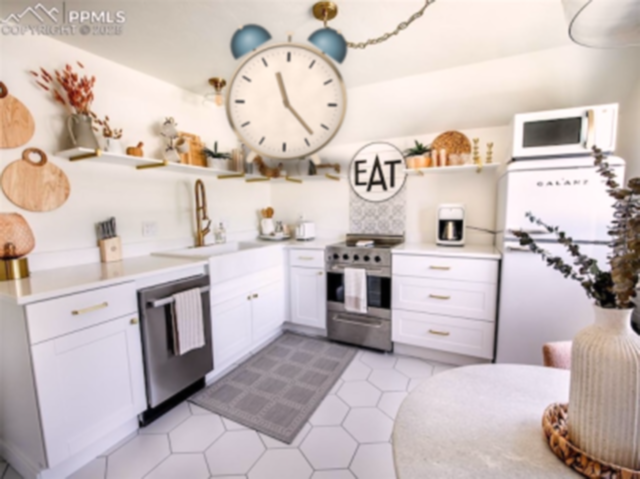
**11:23**
